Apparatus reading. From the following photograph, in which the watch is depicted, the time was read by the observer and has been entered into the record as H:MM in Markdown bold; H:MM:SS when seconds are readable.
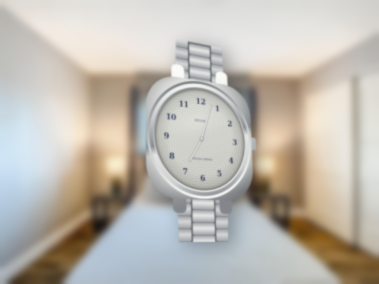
**7:03**
